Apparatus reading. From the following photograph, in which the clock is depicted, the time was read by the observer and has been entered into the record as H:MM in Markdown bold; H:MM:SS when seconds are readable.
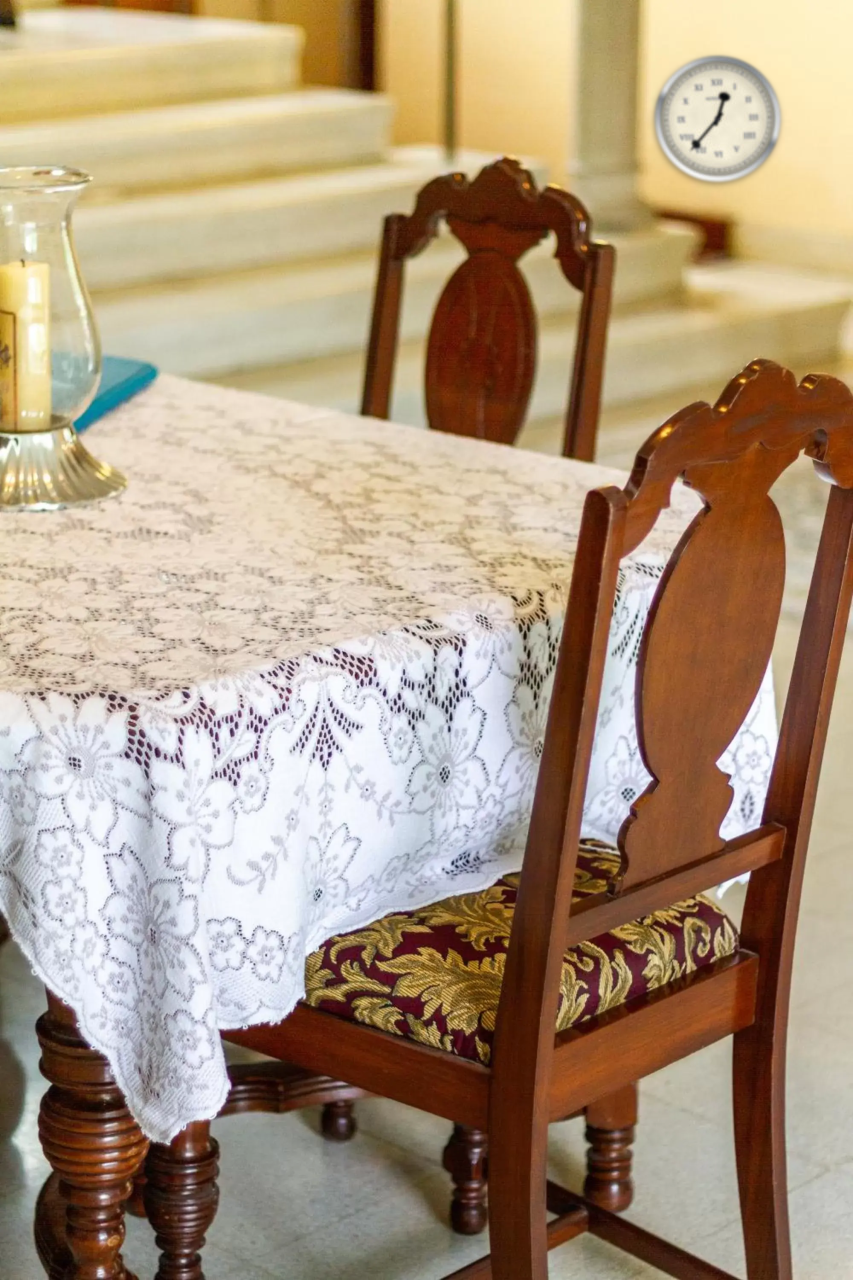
**12:37**
